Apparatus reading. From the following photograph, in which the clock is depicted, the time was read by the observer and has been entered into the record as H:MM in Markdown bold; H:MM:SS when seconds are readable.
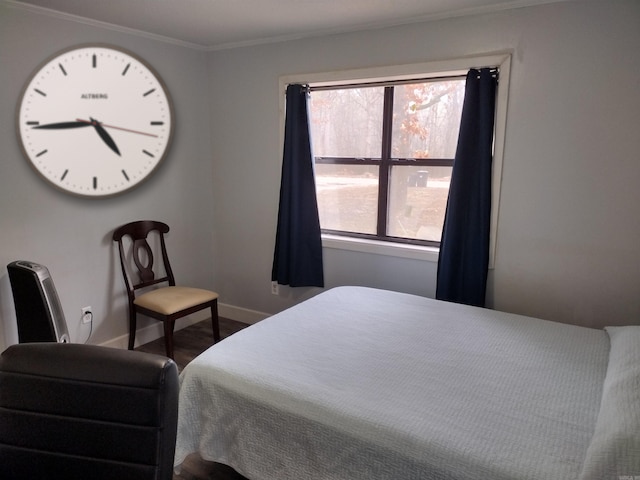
**4:44:17**
